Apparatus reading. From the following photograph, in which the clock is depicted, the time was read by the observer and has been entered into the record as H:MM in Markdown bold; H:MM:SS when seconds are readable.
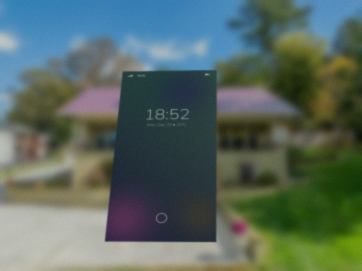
**18:52**
